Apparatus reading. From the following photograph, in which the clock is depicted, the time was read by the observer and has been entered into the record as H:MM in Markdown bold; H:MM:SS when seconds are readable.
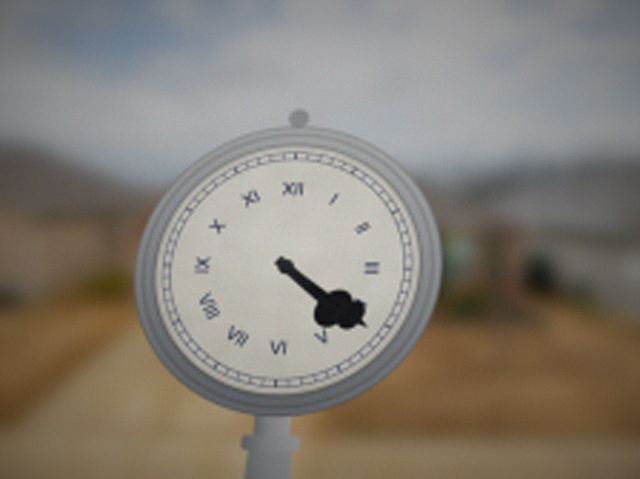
**4:21**
